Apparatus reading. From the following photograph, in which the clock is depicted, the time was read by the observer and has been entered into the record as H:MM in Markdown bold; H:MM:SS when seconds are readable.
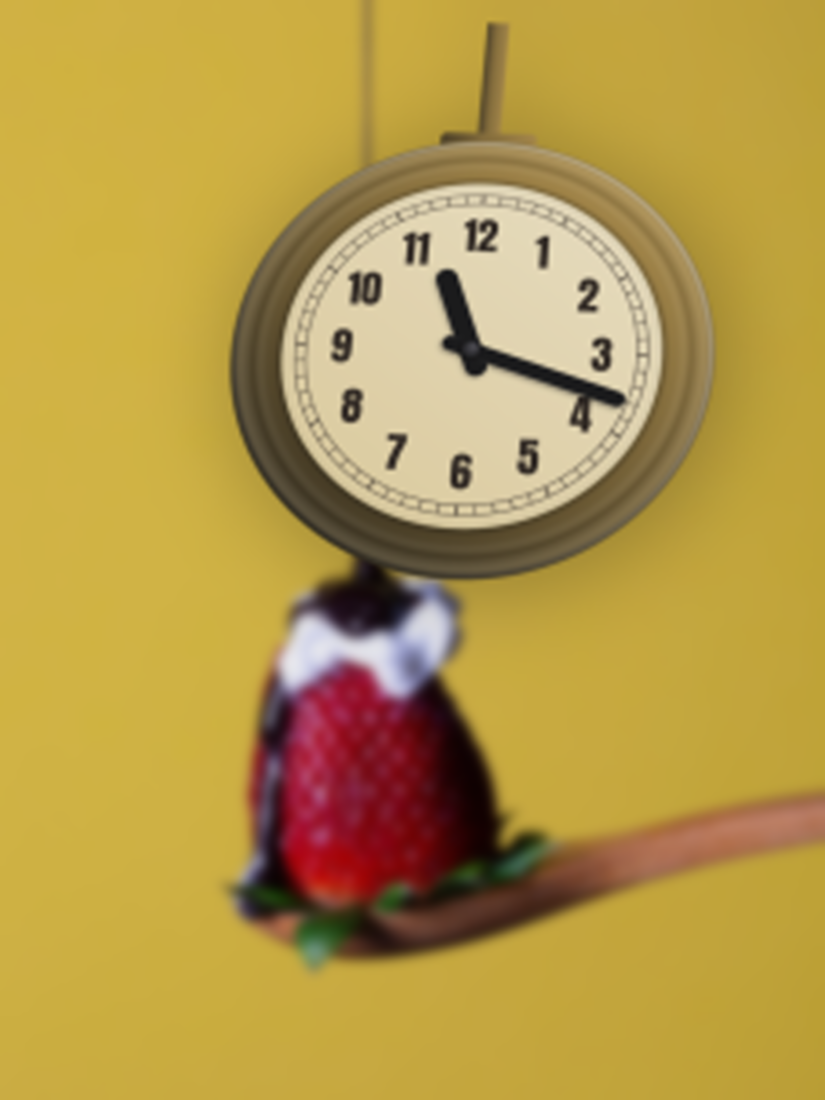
**11:18**
